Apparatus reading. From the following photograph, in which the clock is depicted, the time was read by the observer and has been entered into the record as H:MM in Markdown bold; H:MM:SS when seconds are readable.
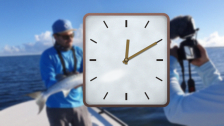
**12:10**
